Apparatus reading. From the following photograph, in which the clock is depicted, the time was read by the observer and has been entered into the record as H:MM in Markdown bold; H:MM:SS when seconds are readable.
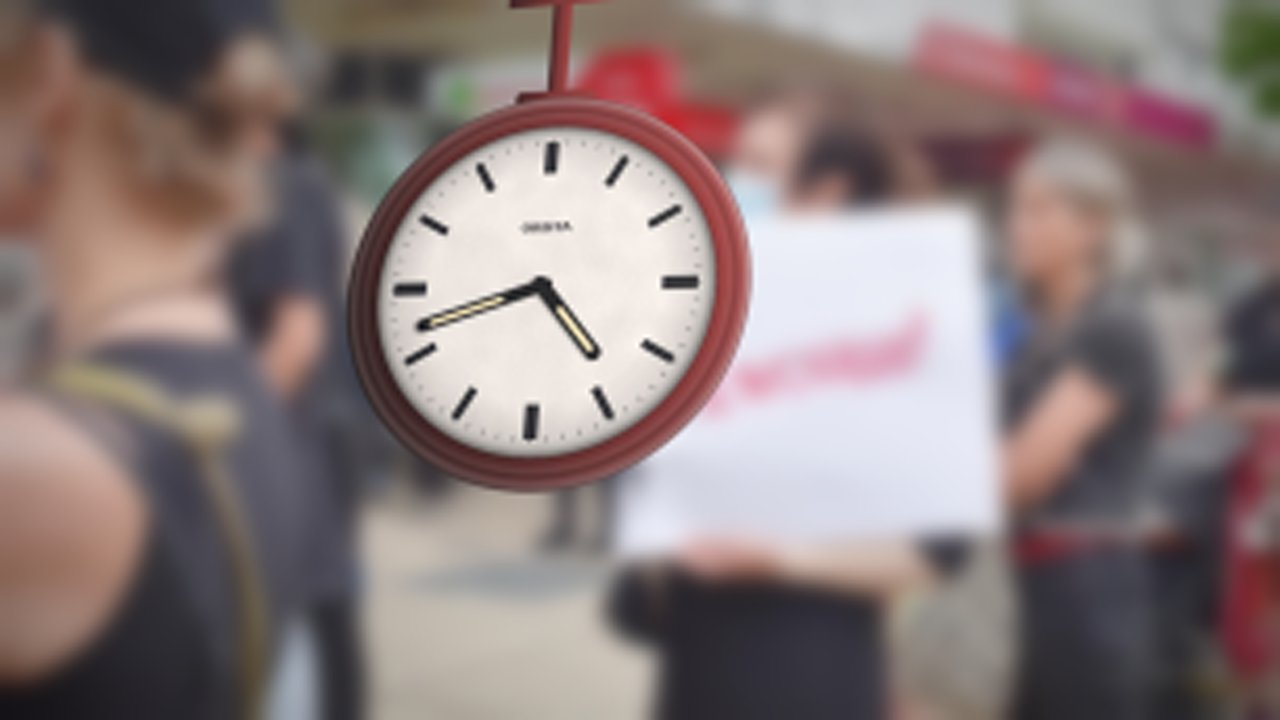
**4:42**
